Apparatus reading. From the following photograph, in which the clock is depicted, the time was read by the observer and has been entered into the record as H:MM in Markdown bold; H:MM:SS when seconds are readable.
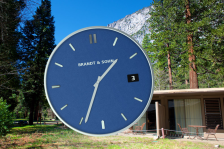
**1:34**
